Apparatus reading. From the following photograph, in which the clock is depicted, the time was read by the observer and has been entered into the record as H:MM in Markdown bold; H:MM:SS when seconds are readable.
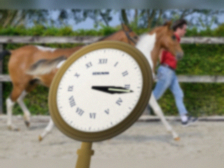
**3:16**
